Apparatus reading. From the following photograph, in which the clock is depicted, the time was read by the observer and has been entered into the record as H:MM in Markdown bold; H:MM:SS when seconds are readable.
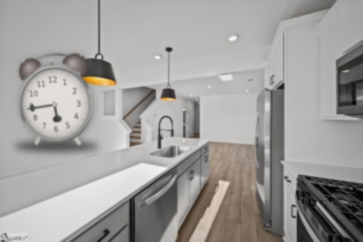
**5:44**
